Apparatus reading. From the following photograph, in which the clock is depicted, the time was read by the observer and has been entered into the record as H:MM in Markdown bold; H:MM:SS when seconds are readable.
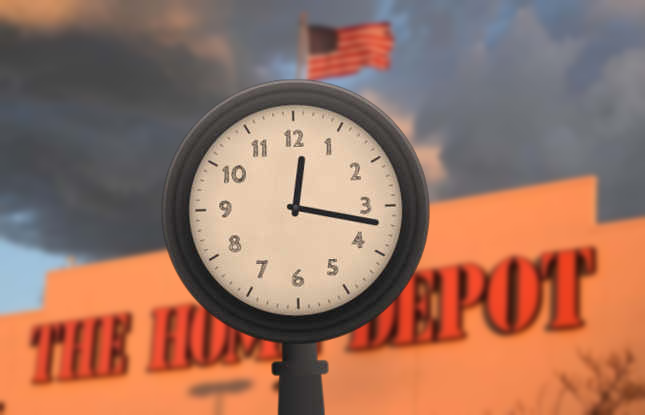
**12:17**
